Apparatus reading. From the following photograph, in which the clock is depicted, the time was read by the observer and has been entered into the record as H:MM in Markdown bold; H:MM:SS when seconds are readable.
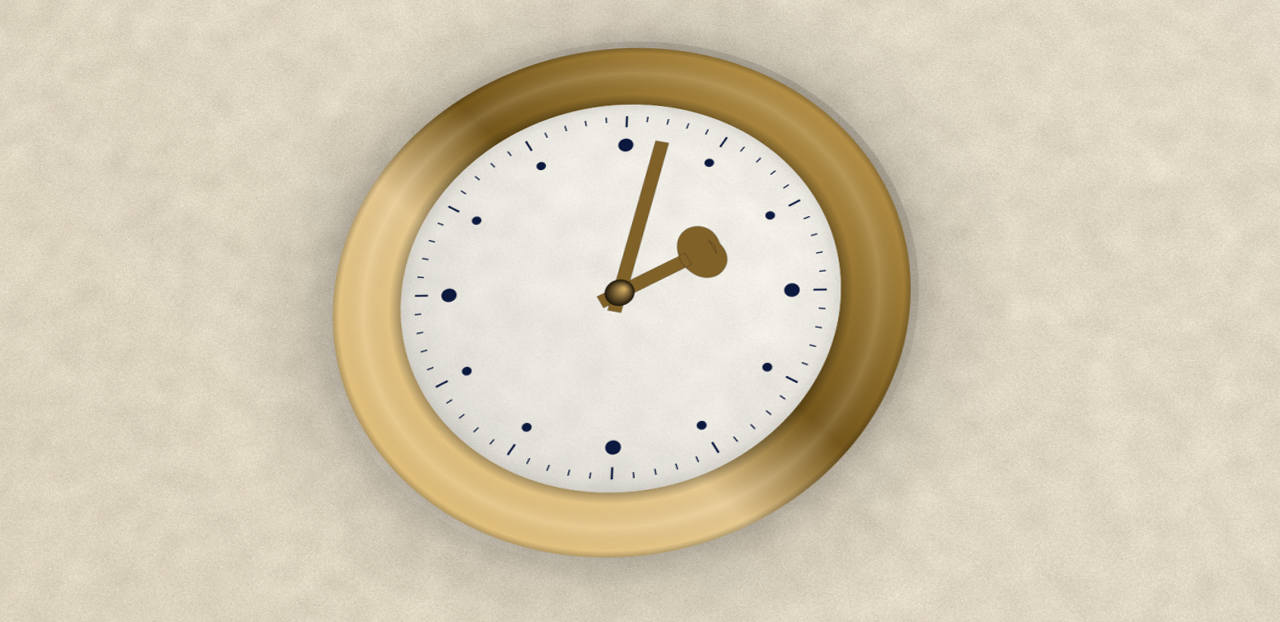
**2:02**
